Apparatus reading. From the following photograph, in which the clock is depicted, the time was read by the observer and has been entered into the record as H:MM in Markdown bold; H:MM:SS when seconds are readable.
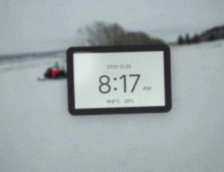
**8:17**
